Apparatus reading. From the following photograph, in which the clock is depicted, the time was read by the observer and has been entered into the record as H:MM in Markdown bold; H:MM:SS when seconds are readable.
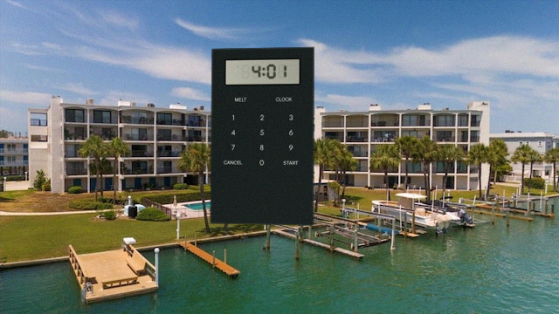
**4:01**
